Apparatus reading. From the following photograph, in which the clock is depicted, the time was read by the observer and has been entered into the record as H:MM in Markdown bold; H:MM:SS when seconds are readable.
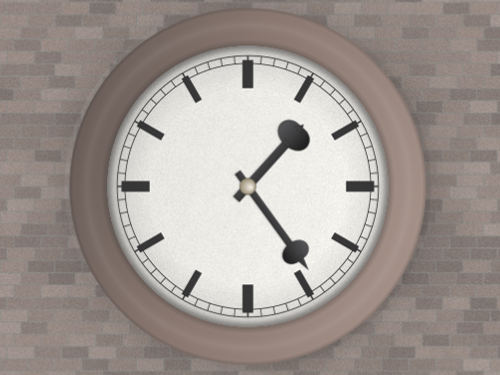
**1:24**
